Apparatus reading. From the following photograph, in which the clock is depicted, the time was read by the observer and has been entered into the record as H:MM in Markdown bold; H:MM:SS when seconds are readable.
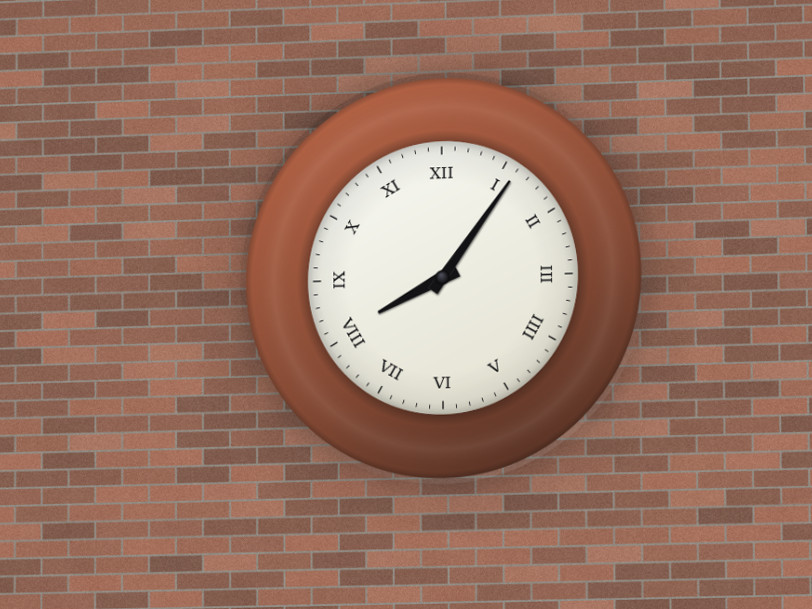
**8:06**
